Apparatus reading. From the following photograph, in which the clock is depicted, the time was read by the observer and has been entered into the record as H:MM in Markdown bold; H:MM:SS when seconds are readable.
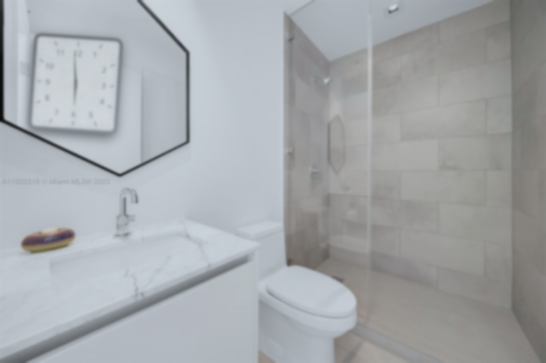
**5:59**
